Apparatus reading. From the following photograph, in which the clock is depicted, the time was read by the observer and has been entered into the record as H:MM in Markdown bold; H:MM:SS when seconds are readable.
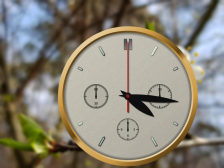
**4:16**
